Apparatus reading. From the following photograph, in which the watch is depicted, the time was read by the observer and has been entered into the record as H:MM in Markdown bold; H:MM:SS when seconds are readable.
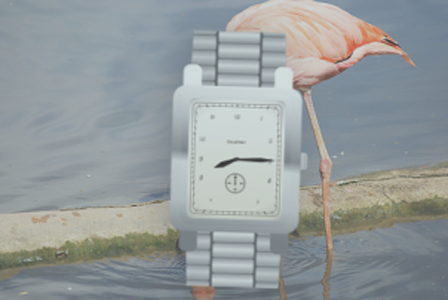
**8:15**
